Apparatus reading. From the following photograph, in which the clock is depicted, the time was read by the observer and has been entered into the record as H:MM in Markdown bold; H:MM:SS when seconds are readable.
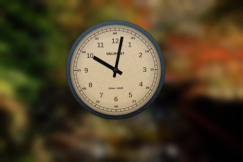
**10:02**
